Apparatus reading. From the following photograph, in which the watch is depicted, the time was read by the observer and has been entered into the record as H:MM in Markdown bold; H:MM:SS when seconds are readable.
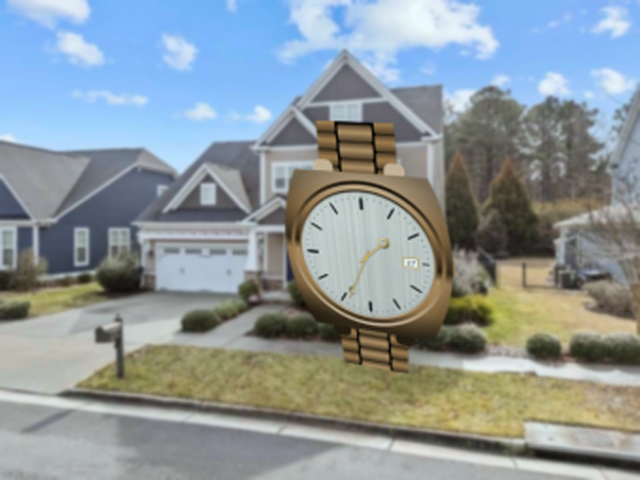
**1:34**
